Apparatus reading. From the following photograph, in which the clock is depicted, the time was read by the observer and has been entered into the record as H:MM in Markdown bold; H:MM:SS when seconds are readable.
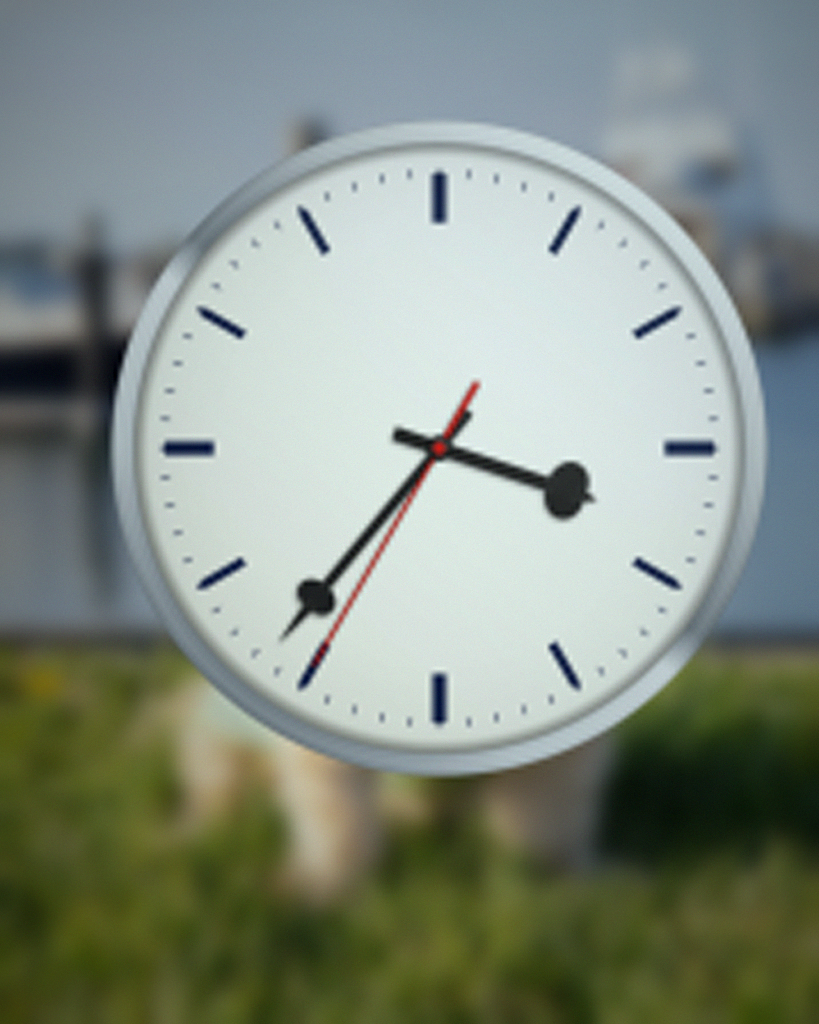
**3:36:35**
